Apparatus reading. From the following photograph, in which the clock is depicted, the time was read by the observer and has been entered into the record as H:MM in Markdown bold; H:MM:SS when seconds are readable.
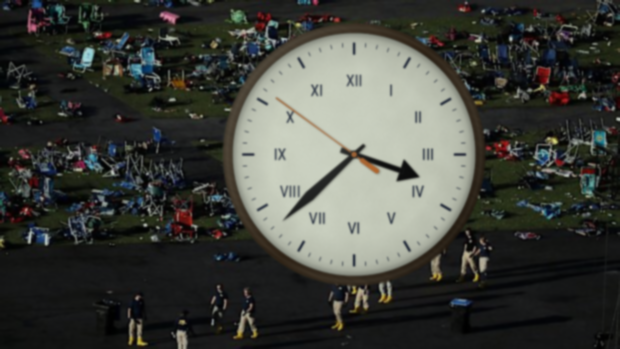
**3:37:51**
